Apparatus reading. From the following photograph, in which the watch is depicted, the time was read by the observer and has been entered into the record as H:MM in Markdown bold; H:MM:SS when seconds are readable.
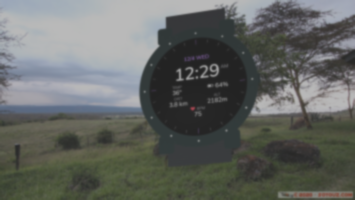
**12:29**
